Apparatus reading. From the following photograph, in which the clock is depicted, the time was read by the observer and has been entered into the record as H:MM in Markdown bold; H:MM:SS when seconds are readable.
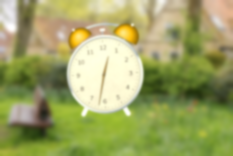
**12:32**
